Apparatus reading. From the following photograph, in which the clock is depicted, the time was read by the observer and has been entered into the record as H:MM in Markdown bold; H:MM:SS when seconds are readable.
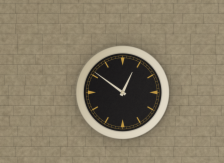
**12:51**
